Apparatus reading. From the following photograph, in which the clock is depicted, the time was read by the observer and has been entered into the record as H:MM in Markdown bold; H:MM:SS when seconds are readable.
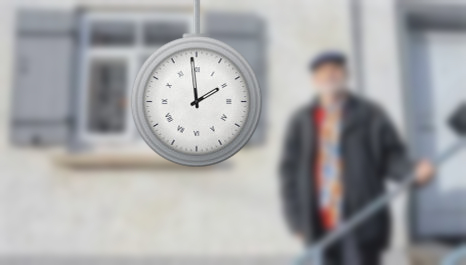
**1:59**
